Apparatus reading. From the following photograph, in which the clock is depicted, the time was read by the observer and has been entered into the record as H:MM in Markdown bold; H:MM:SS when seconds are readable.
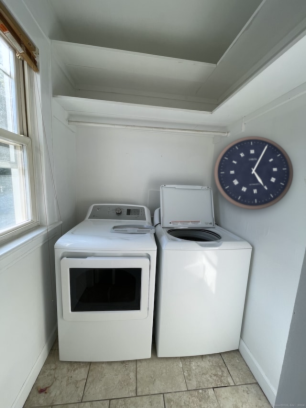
**5:05**
